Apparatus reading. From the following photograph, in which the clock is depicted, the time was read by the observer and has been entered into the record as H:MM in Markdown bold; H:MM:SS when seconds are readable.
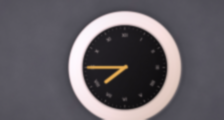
**7:45**
